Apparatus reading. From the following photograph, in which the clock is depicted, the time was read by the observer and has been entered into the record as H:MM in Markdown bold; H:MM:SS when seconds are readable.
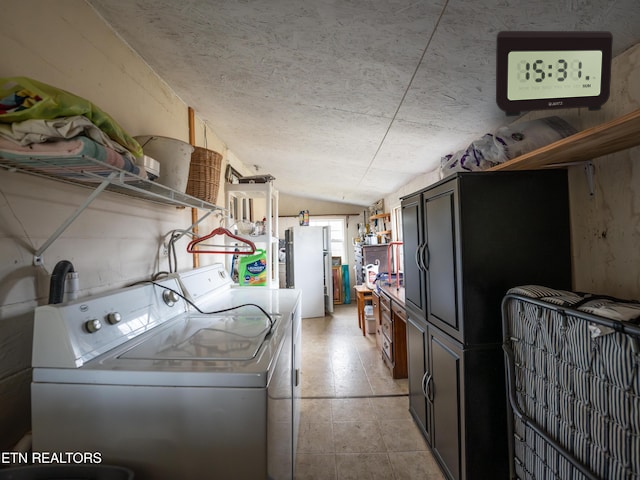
**15:31**
